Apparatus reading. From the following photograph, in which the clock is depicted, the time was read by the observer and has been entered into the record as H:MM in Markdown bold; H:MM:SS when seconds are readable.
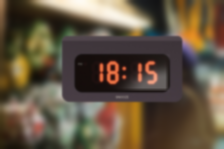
**18:15**
